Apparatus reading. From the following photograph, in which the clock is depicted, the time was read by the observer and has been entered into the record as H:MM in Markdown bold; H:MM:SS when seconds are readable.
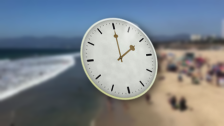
**2:00**
